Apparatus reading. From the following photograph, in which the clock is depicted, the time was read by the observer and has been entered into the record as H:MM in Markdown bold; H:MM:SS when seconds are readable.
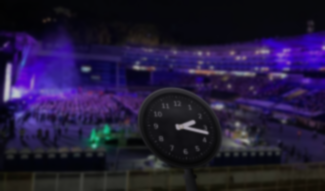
**2:17**
